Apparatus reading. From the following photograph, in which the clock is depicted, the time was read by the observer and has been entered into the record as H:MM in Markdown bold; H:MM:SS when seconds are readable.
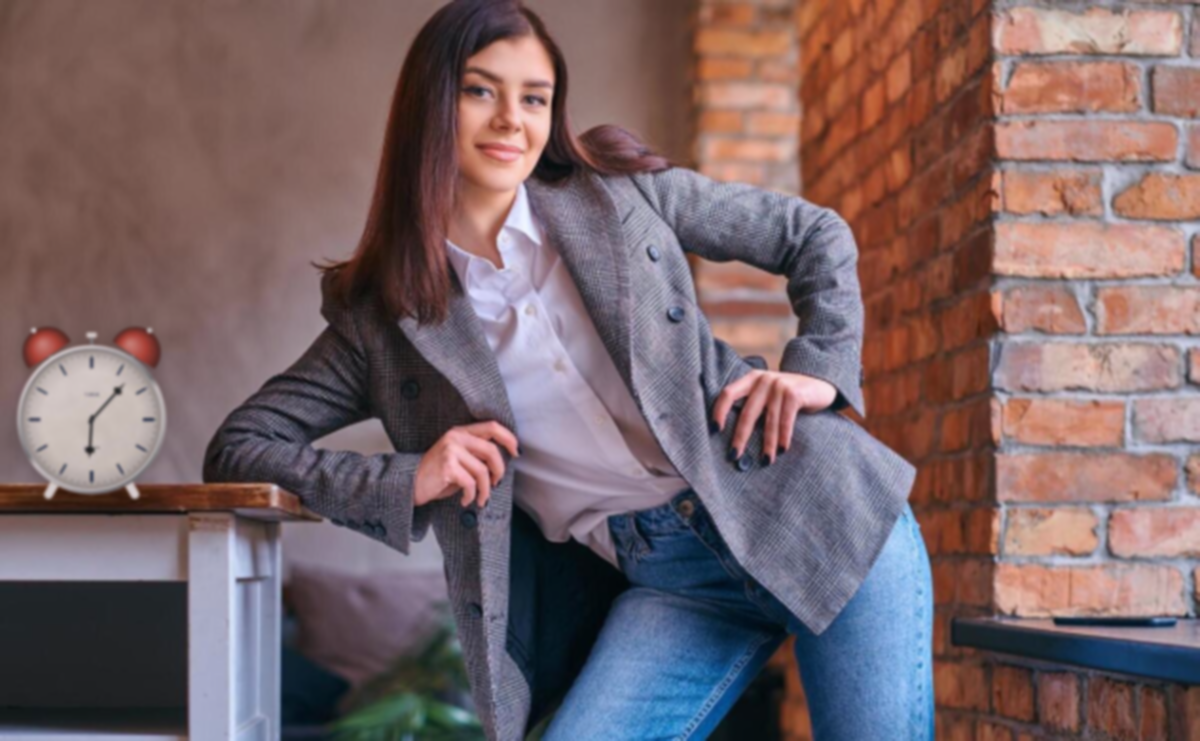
**6:07**
